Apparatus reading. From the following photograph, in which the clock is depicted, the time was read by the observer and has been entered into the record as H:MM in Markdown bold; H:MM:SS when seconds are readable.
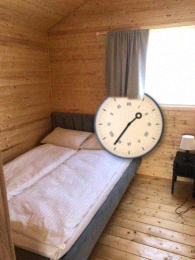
**1:36**
